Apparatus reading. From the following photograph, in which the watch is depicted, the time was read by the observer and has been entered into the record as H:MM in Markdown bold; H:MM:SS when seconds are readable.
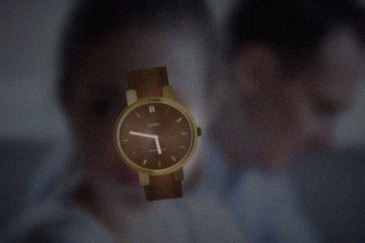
**5:48**
